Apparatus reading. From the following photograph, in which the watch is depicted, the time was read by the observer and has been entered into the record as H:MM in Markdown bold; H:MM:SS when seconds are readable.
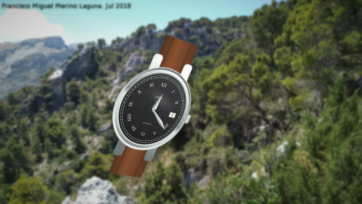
**12:21**
